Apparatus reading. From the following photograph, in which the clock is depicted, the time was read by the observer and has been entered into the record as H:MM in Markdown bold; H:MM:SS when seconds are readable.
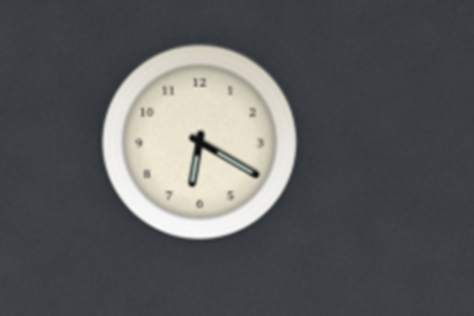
**6:20**
